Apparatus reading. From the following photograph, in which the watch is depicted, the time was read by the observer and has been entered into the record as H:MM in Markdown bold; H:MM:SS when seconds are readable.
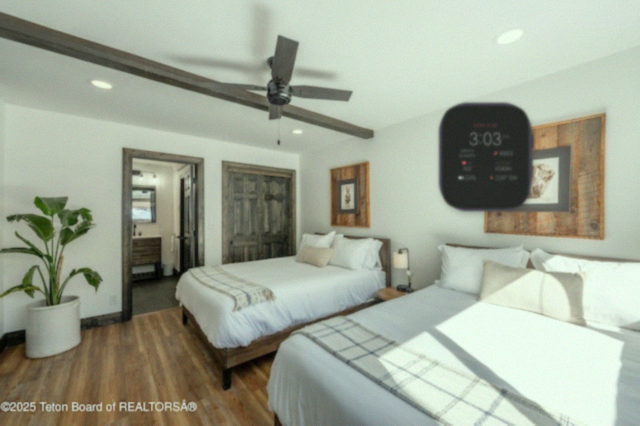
**3:03**
